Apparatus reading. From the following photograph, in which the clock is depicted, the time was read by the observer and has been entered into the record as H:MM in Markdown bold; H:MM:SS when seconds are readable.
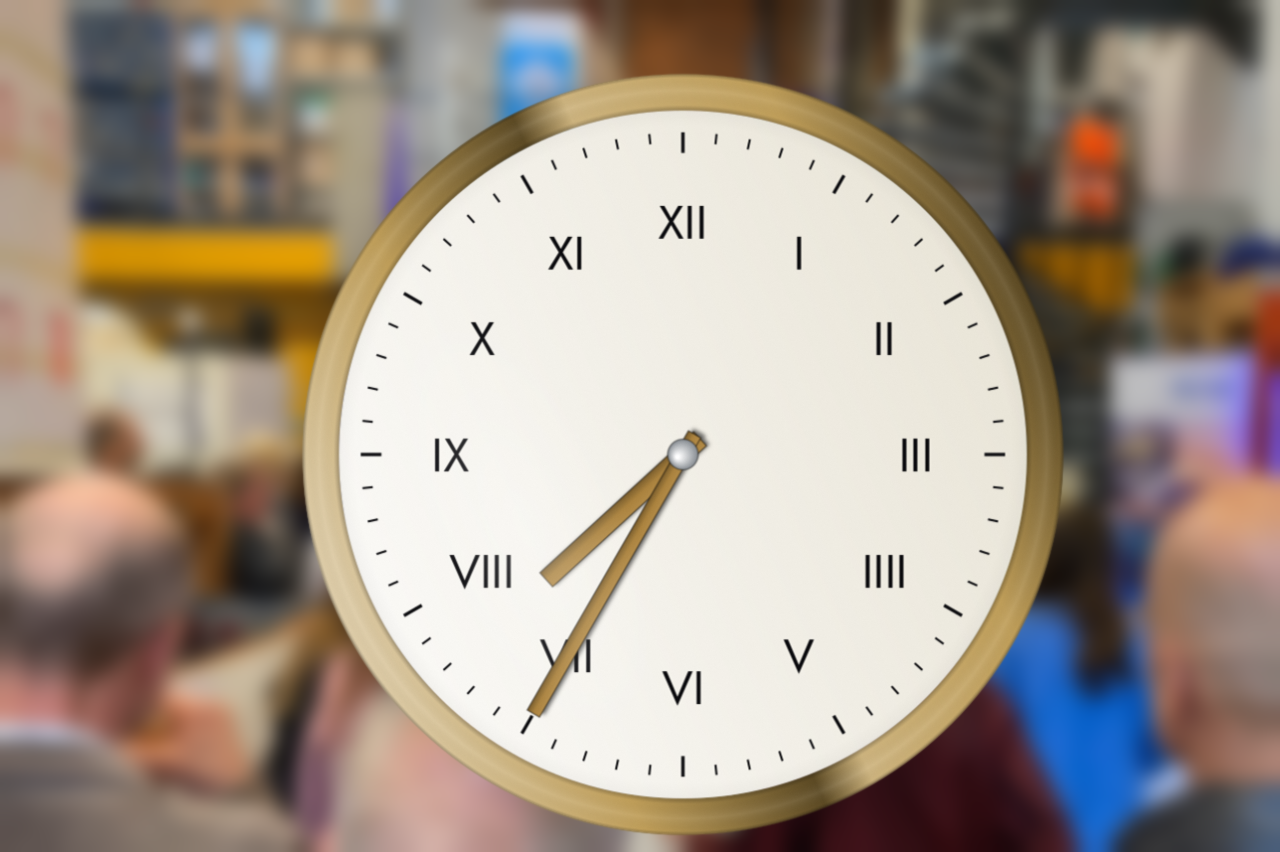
**7:35**
